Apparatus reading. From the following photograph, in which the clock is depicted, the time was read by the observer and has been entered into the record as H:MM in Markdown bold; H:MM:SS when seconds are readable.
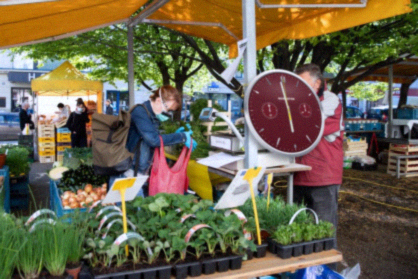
**5:59**
